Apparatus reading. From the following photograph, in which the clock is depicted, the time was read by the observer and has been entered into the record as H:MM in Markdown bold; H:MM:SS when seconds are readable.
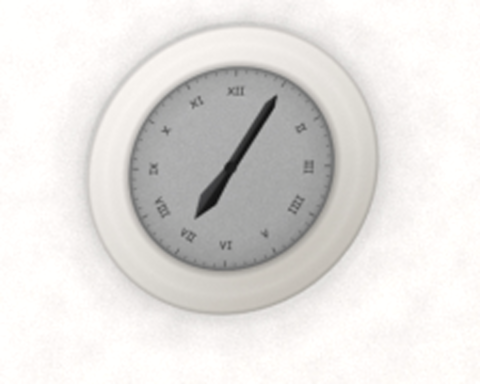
**7:05**
